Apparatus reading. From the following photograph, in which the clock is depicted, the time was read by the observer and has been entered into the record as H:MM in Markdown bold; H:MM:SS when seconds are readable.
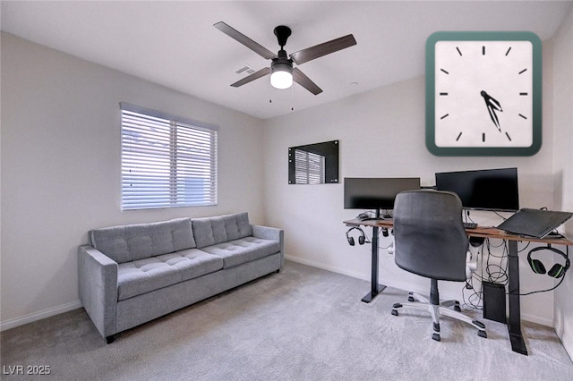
**4:26**
